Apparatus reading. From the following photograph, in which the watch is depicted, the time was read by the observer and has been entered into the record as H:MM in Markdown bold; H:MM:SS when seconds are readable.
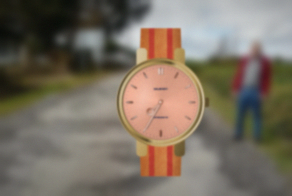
**7:35**
